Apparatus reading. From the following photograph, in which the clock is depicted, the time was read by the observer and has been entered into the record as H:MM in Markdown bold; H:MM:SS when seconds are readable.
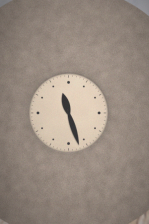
**11:27**
